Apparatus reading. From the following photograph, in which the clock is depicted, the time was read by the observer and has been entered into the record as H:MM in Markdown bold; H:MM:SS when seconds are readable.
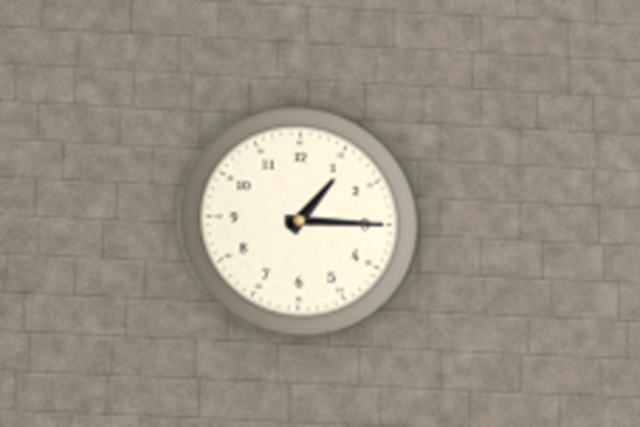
**1:15**
